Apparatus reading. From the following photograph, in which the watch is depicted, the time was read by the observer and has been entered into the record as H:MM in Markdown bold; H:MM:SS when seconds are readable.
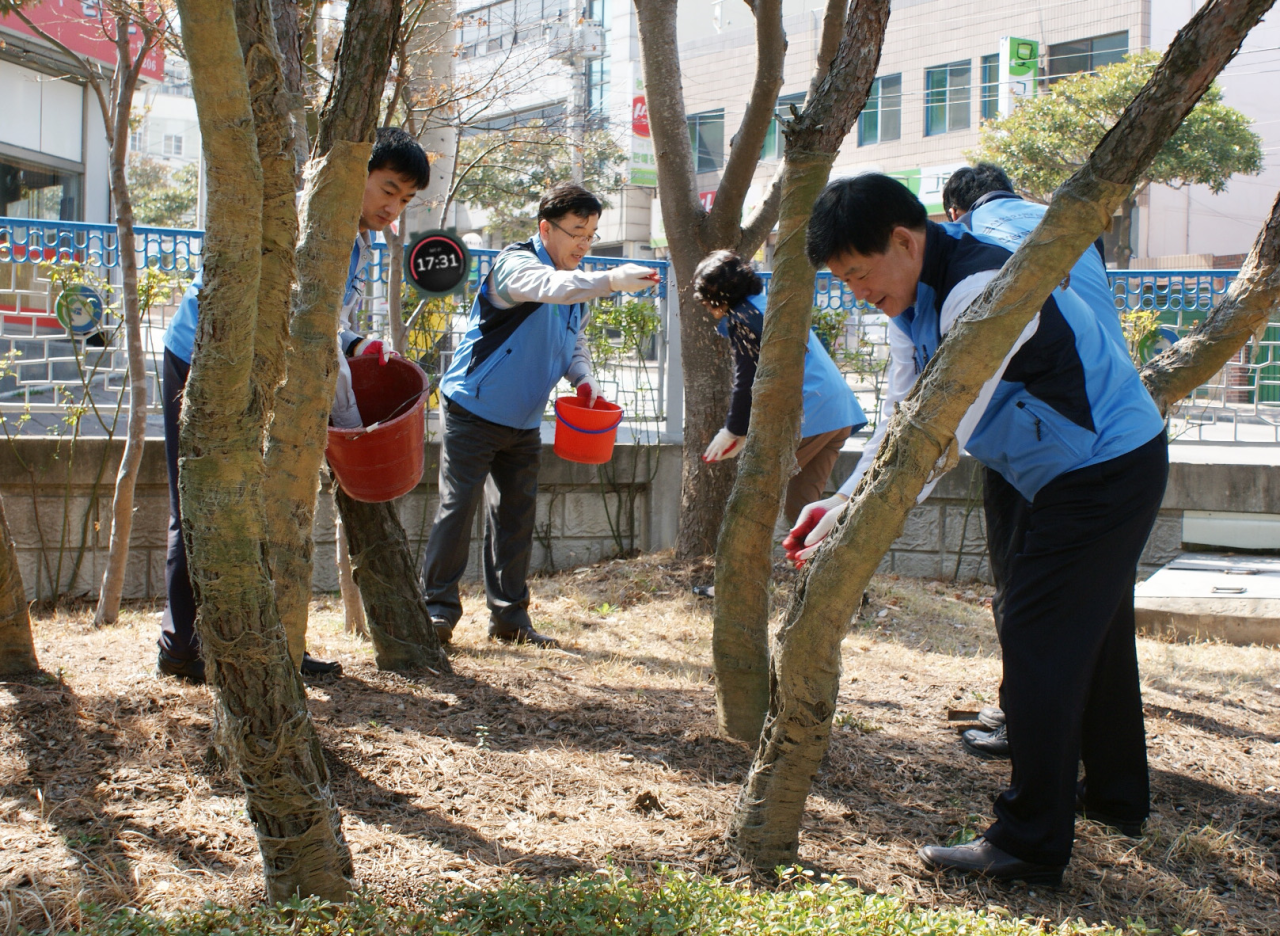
**17:31**
